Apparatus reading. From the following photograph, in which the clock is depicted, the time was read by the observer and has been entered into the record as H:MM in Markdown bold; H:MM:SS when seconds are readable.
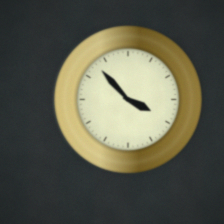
**3:53**
